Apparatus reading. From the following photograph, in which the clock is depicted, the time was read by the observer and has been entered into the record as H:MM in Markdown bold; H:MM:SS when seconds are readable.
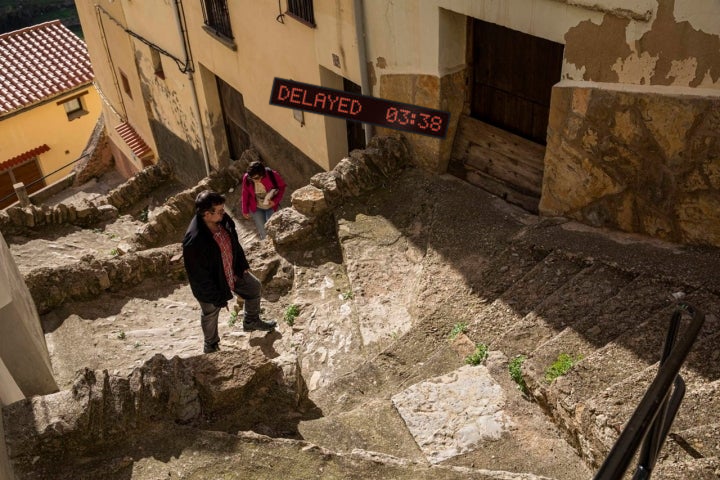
**3:38**
